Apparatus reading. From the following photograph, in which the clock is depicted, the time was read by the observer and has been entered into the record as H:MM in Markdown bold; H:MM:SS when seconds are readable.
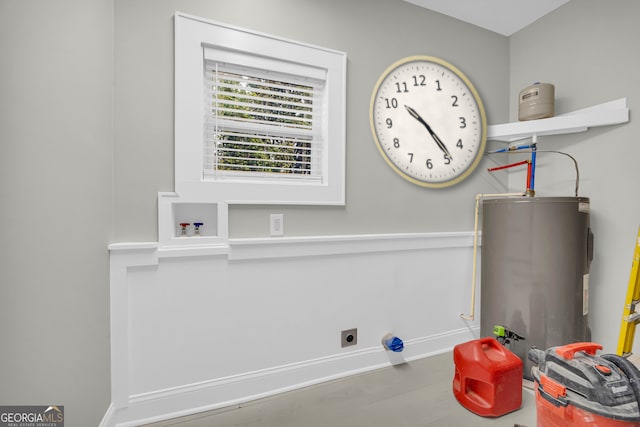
**10:24**
